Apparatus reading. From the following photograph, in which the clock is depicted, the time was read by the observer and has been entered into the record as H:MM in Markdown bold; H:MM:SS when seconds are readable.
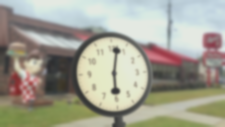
**6:02**
